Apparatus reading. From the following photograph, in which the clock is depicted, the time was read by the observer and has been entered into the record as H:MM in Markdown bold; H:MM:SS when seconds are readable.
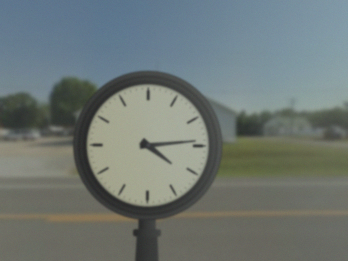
**4:14**
